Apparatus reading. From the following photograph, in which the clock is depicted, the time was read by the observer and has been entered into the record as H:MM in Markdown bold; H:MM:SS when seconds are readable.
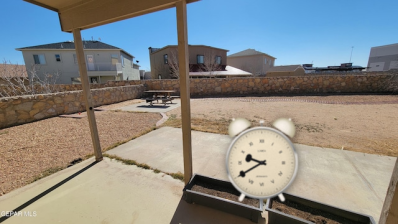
**9:40**
